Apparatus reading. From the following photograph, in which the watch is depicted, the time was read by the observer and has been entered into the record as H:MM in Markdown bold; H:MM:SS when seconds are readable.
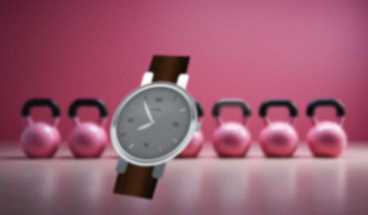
**7:54**
